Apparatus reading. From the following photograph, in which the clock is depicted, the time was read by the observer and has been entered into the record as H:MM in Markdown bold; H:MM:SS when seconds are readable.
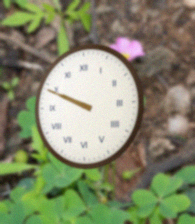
**9:49**
